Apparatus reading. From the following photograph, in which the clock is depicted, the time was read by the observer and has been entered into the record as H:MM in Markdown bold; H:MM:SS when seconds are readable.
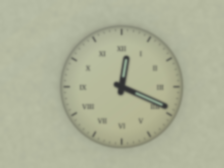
**12:19**
